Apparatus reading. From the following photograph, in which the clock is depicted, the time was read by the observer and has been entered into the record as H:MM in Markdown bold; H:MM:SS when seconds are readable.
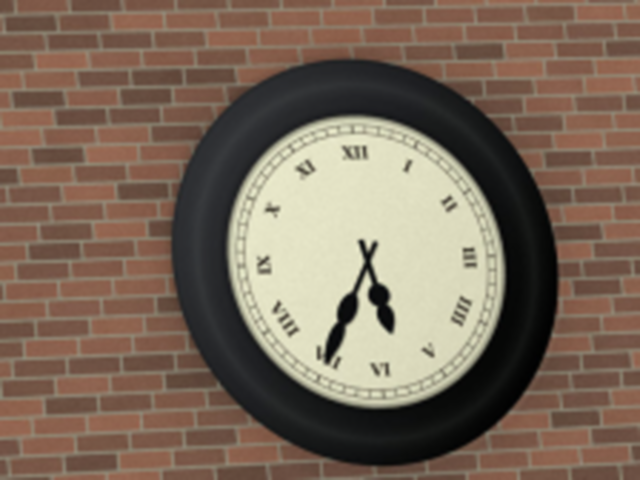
**5:35**
